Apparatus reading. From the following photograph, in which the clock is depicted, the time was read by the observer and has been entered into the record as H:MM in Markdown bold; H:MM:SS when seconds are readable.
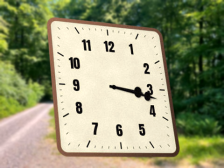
**3:17**
